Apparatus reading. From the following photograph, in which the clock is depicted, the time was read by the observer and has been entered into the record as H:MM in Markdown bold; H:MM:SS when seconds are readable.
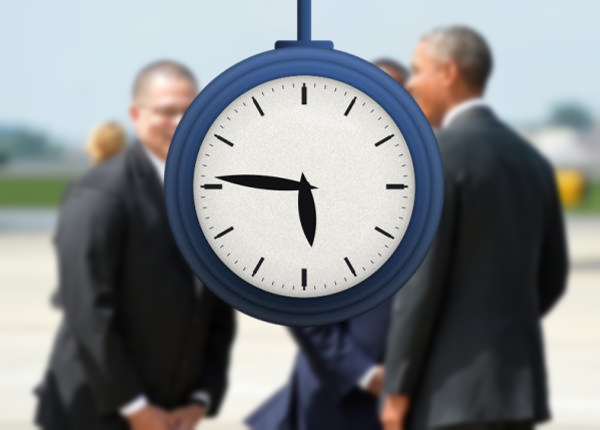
**5:46**
